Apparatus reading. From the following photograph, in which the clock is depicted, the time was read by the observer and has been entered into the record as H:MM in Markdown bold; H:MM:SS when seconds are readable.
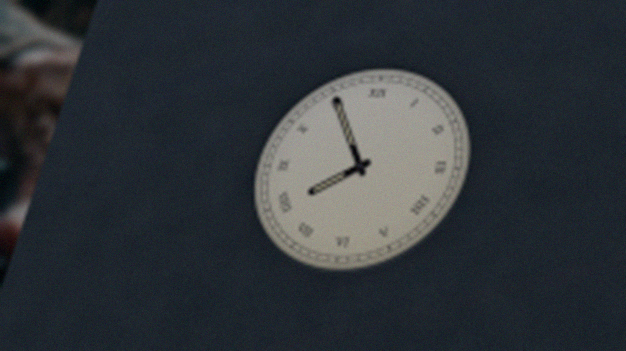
**7:55**
